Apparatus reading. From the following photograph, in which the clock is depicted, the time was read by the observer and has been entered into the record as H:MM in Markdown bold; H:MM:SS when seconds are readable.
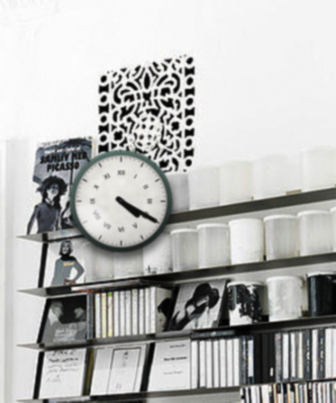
**4:20**
